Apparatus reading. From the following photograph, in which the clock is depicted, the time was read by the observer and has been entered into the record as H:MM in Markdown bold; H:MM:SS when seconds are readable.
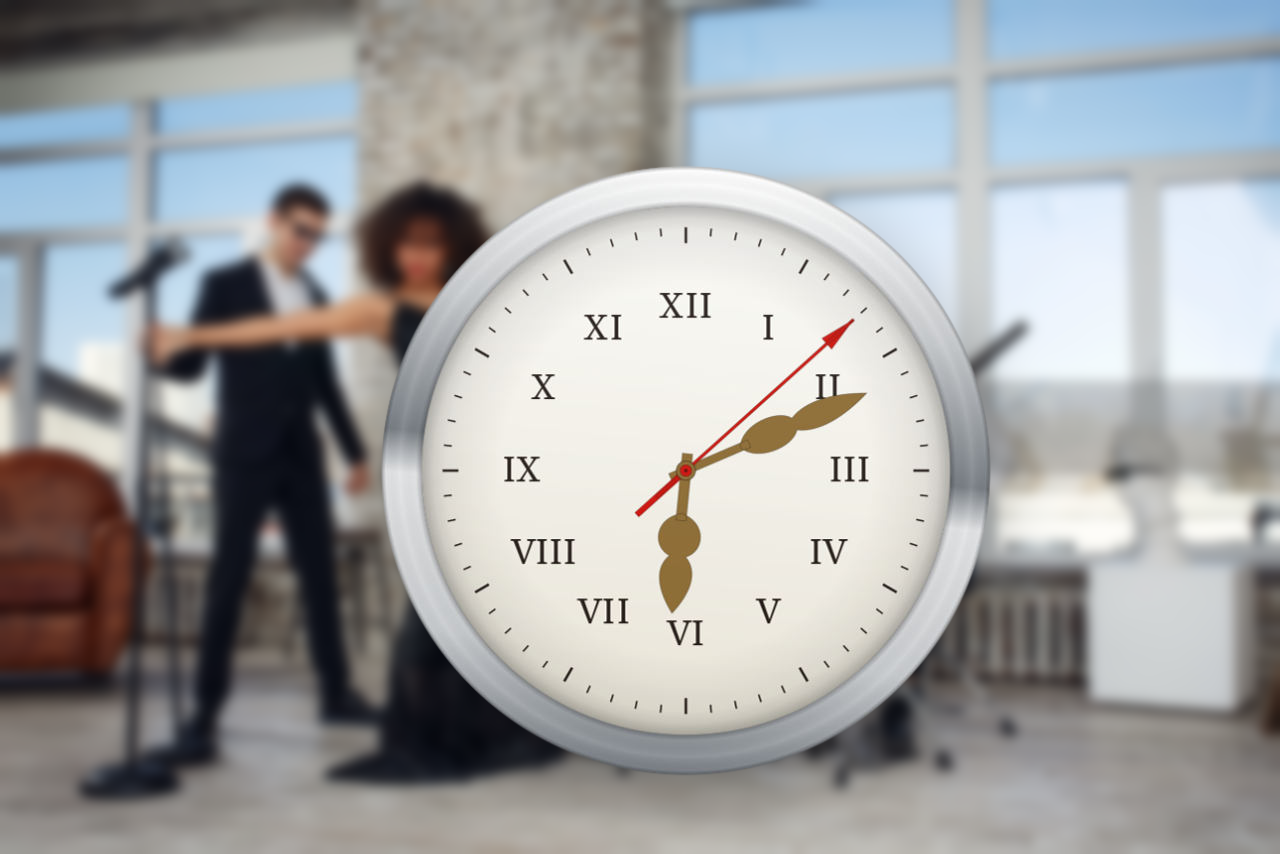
**6:11:08**
